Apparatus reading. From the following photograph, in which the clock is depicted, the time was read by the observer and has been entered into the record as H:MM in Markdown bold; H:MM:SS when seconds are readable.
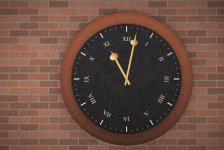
**11:02**
